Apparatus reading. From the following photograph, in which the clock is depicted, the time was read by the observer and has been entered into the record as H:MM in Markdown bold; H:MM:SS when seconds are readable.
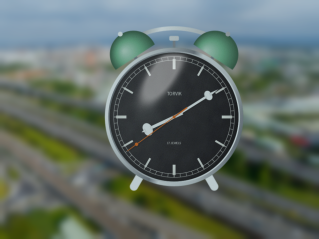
**8:09:39**
